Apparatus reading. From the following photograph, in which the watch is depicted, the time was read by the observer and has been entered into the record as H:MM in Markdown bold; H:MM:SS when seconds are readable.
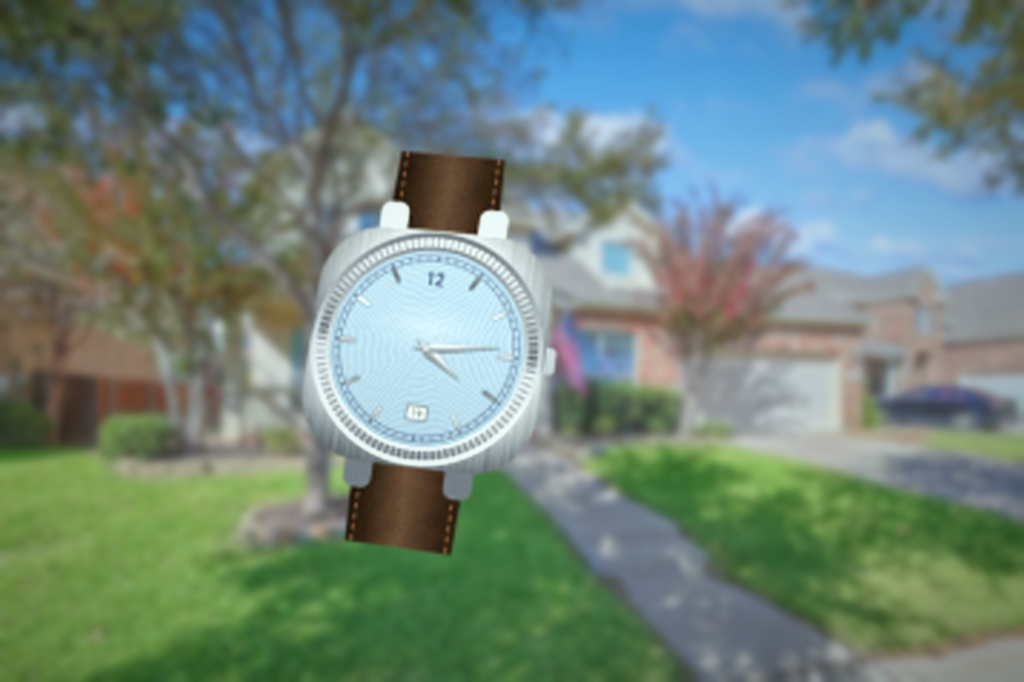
**4:14**
